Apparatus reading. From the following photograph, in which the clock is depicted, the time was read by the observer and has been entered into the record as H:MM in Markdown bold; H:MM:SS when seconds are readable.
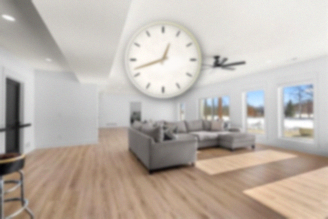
**12:42**
